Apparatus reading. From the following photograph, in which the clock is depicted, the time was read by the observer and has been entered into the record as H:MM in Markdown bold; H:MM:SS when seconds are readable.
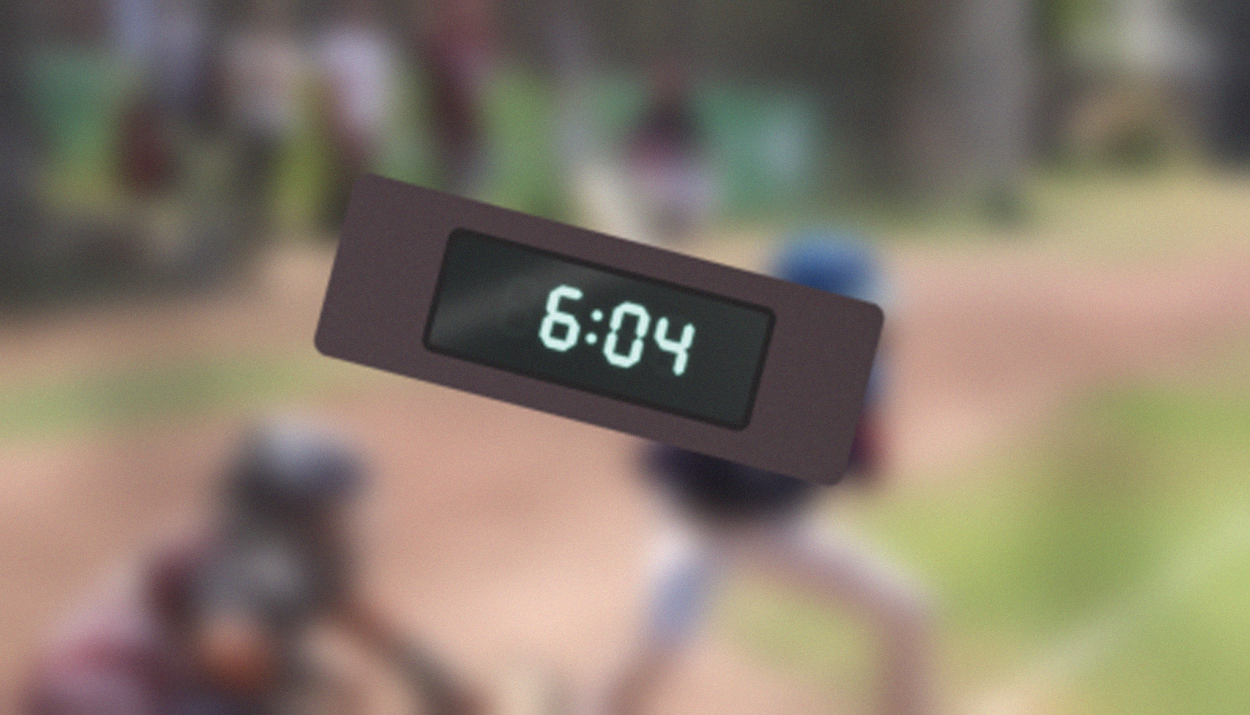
**6:04**
